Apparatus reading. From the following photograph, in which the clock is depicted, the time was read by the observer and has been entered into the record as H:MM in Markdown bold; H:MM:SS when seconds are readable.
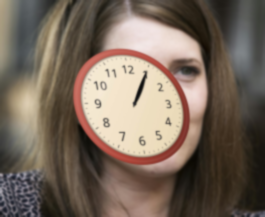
**1:05**
